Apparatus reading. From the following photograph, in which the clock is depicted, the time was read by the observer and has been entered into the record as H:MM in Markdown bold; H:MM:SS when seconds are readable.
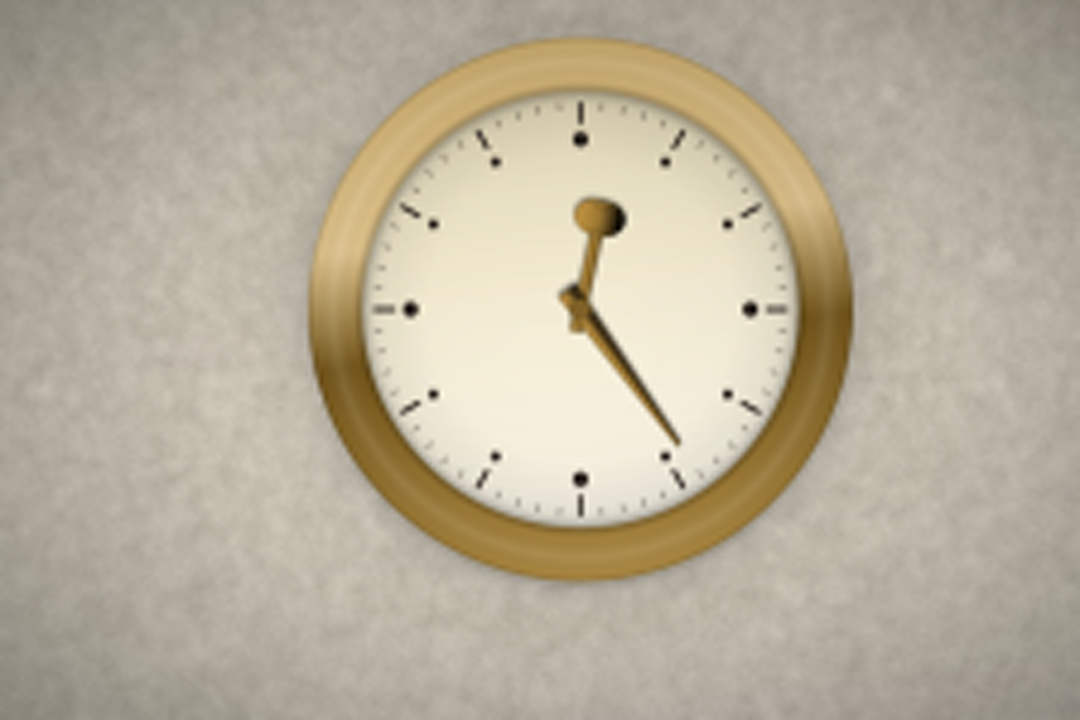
**12:24**
